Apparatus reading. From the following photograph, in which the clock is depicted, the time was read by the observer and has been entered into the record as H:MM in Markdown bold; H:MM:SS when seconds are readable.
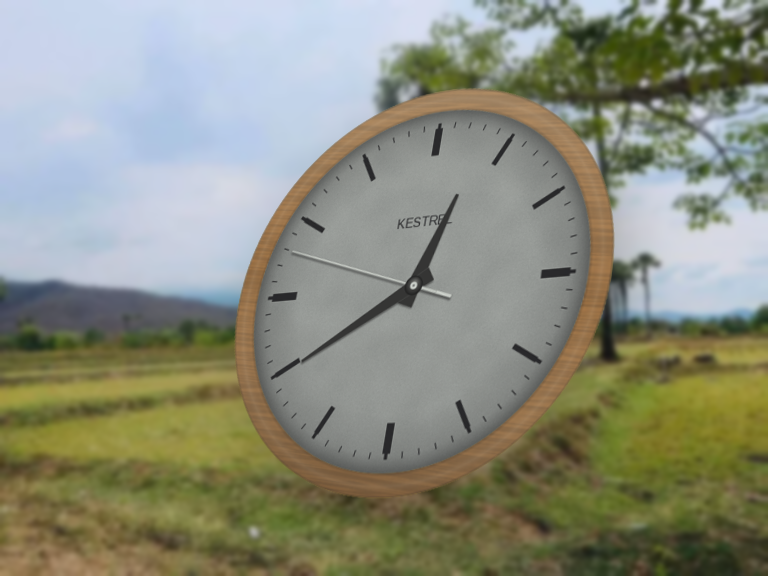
**12:39:48**
